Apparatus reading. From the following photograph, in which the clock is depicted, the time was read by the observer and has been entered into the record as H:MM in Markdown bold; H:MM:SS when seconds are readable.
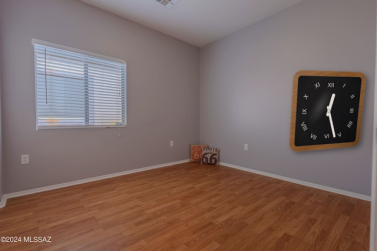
**12:27**
